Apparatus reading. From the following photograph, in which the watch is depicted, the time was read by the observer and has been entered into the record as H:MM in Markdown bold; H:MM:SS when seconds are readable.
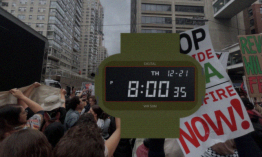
**8:00:35**
